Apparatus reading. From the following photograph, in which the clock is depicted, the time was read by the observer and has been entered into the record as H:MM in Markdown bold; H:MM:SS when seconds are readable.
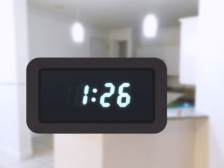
**1:26**
